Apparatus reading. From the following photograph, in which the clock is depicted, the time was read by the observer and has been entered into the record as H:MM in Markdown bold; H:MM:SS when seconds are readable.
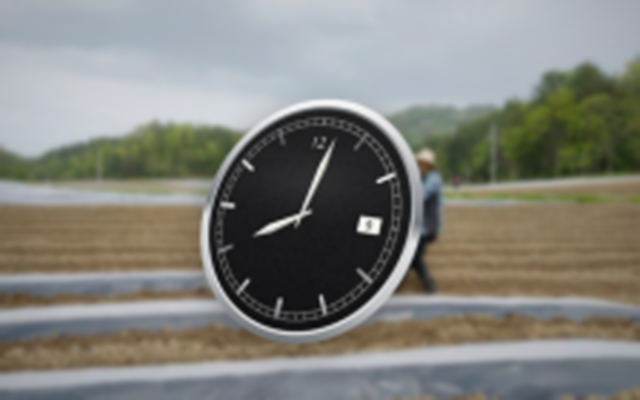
**8:02**
